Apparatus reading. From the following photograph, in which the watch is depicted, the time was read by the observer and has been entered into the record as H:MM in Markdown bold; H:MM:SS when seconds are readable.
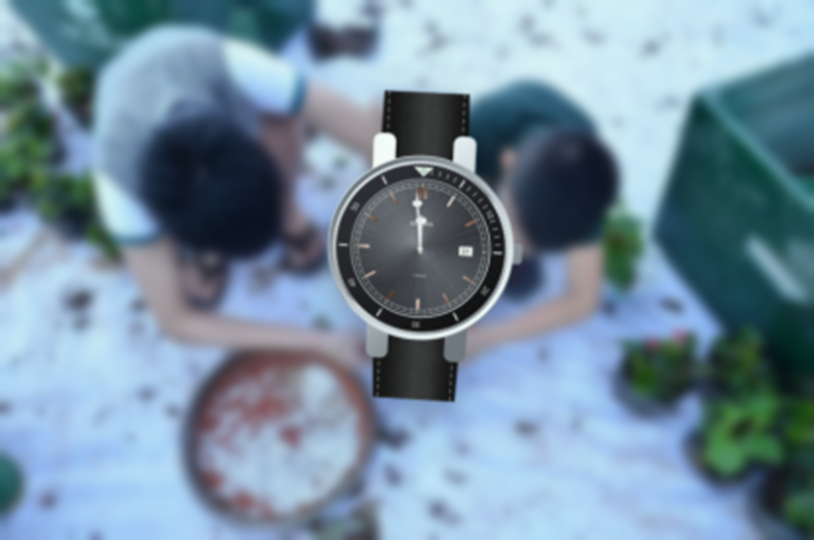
**11:59**
